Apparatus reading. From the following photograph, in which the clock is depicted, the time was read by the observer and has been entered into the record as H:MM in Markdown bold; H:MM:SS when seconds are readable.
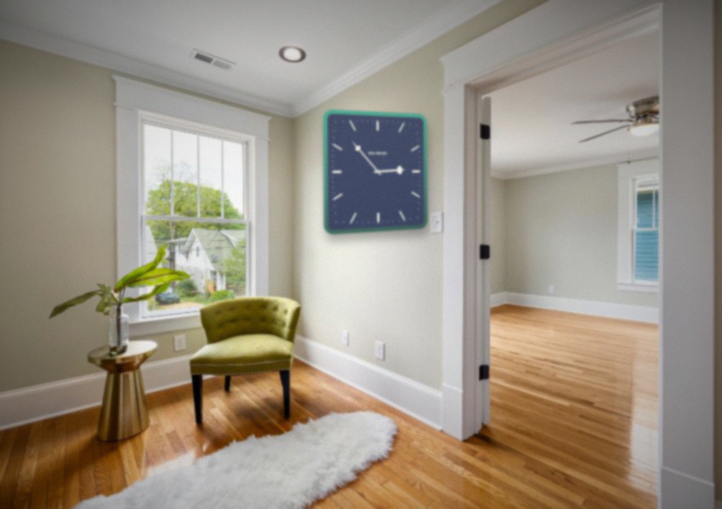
**2:53**
